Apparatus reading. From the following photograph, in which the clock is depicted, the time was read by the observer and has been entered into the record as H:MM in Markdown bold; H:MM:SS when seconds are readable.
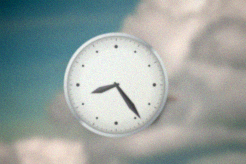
**8:24**
